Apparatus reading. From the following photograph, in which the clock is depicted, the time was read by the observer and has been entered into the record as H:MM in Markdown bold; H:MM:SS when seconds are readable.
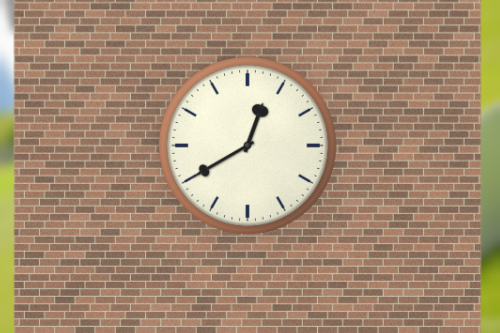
**12:40**
